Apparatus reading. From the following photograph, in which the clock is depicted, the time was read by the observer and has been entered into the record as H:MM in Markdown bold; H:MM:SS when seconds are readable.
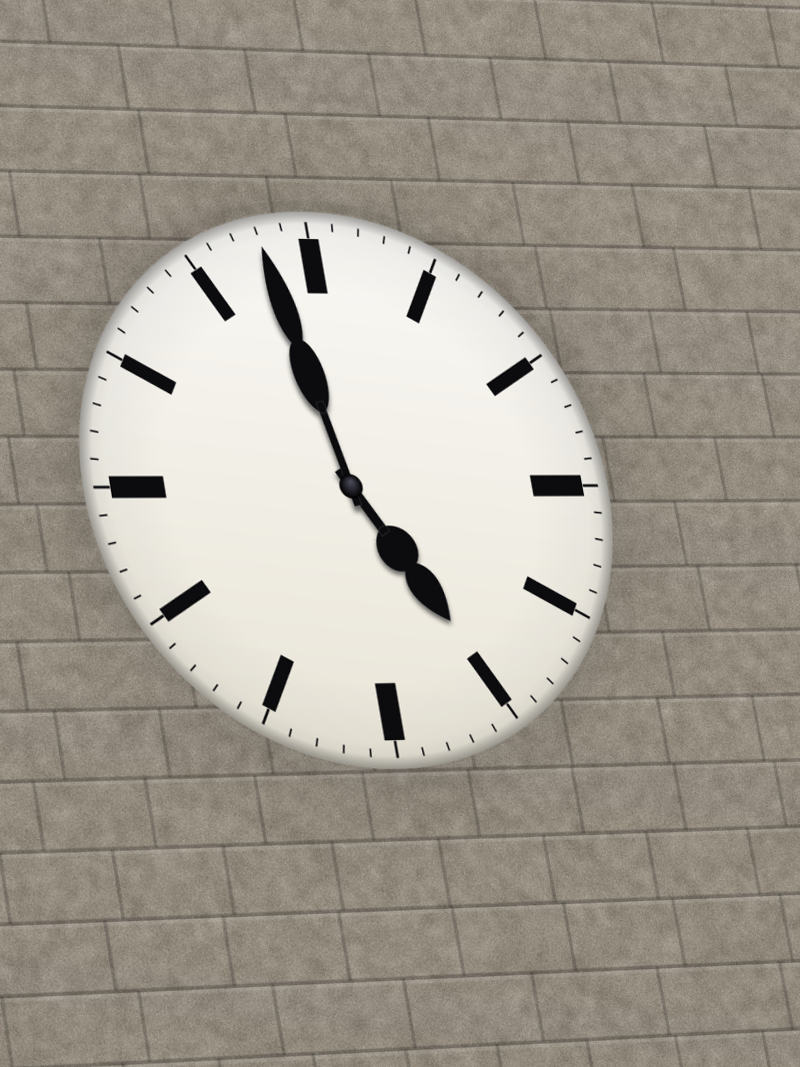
**4:58**
